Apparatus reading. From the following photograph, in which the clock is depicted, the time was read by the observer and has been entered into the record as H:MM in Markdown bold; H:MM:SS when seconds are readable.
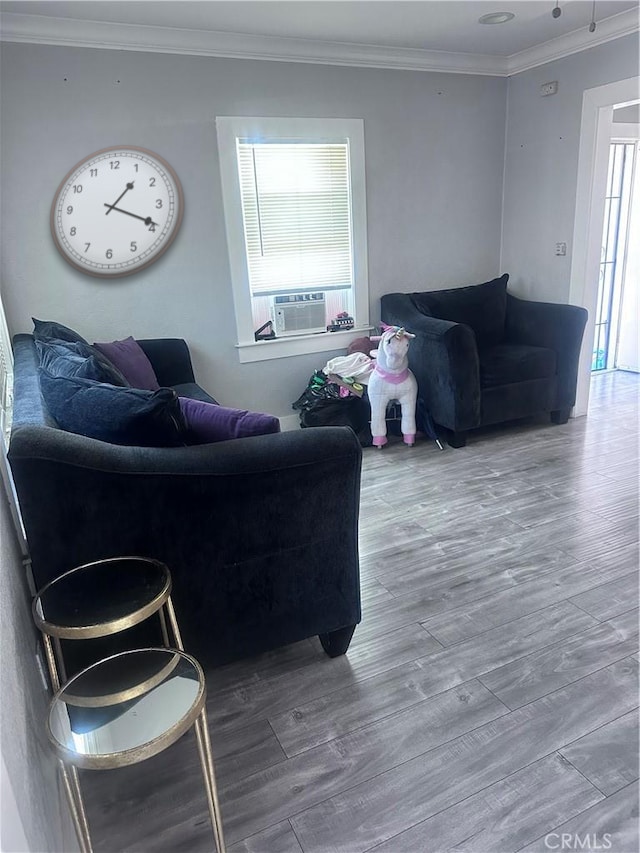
**1:19**
